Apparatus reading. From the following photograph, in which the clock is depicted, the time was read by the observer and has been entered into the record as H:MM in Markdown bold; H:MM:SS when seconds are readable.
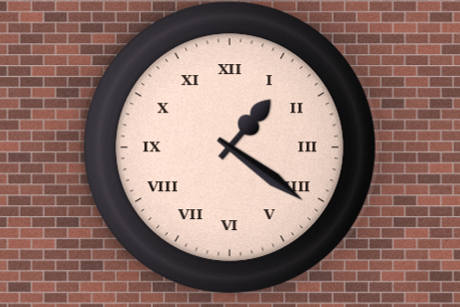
**1:21**
